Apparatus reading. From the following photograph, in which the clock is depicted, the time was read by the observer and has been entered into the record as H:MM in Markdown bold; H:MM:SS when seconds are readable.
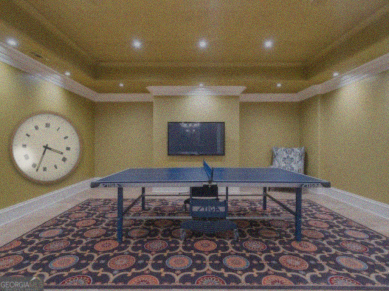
**3:33**
